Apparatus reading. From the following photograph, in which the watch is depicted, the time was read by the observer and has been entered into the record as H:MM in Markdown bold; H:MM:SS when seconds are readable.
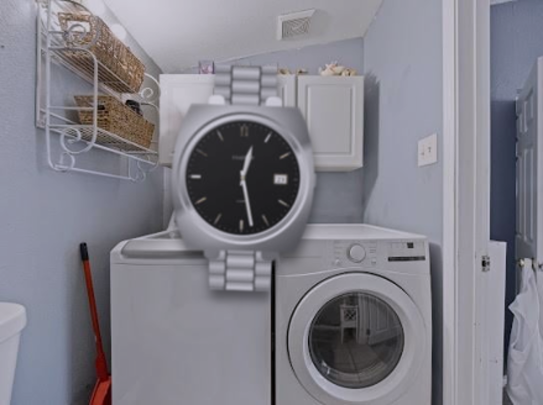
**12:28**
